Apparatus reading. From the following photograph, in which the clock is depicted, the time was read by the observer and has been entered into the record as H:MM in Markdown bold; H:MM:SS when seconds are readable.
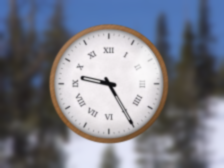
**9:25**
